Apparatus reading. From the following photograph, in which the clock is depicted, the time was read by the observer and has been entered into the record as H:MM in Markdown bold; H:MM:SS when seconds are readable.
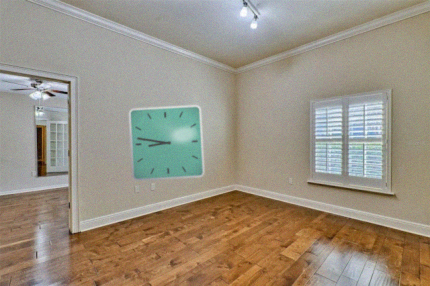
**8:47**
